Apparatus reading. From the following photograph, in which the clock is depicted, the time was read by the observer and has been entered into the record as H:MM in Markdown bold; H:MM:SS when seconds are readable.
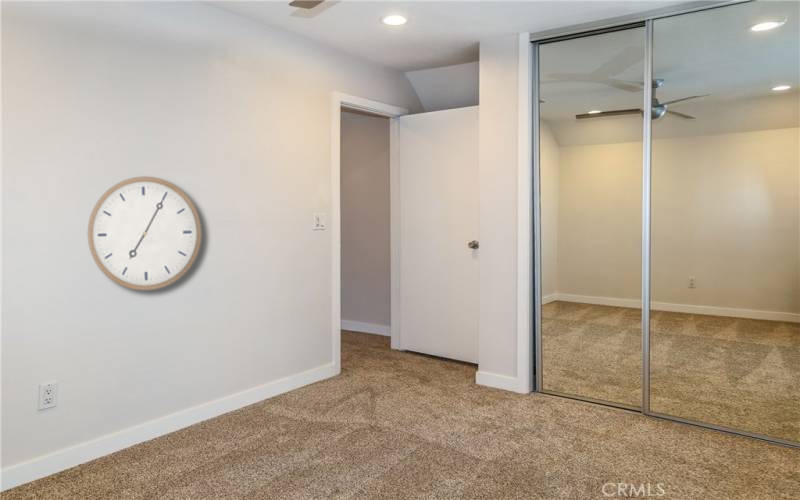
**7:05**
